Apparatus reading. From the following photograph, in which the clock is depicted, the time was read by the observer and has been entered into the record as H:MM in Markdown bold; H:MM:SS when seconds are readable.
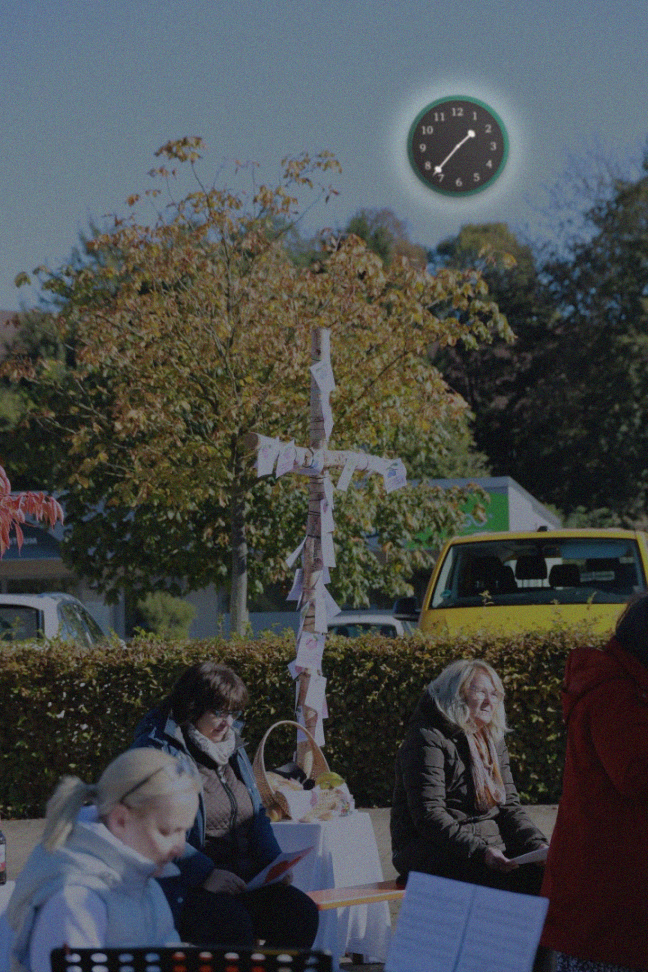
**1:37**
